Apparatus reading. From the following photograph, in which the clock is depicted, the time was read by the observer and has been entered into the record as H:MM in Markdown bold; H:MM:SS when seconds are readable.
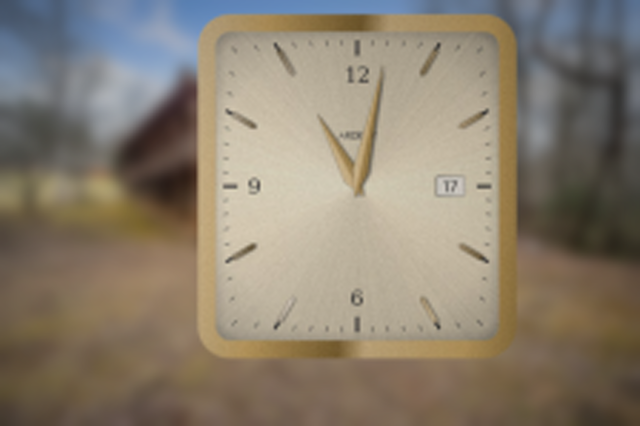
**11:02**
